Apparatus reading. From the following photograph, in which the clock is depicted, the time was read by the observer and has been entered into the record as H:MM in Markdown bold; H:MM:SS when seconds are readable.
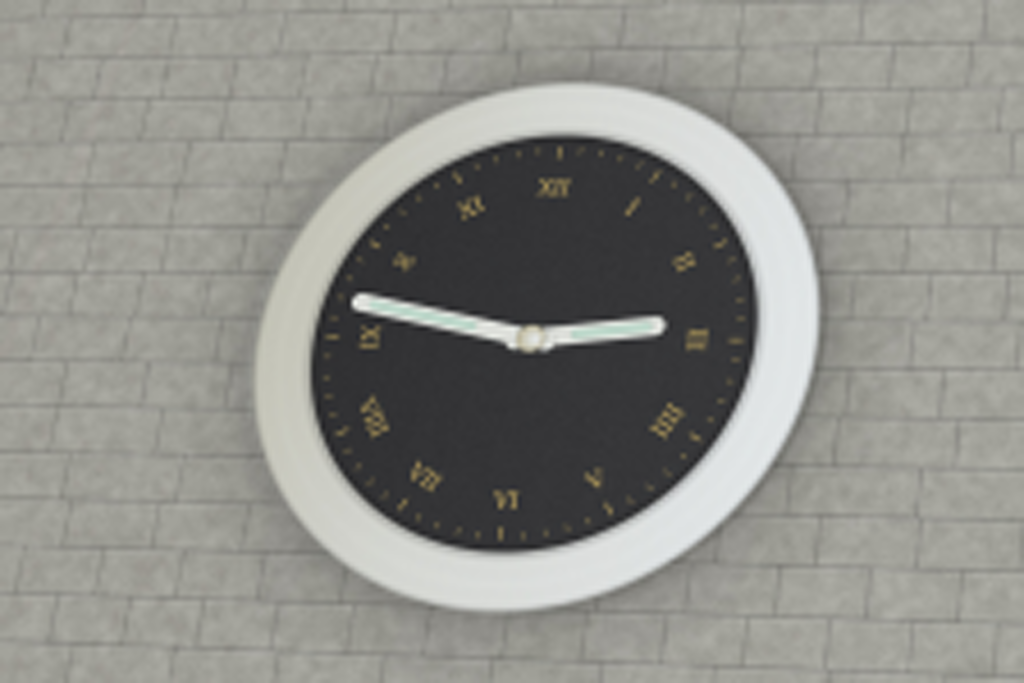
**2:47**
